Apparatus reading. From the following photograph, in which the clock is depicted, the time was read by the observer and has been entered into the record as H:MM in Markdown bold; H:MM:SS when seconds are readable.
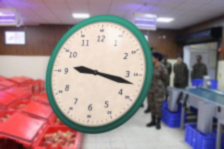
**9:17**
